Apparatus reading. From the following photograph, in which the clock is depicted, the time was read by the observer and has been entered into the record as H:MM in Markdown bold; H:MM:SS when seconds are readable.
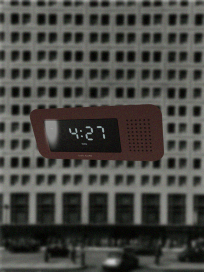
**4:27**
